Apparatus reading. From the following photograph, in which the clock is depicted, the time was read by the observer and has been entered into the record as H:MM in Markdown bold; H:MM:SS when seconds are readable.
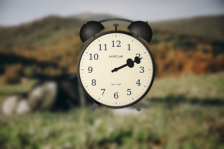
**2:11**
